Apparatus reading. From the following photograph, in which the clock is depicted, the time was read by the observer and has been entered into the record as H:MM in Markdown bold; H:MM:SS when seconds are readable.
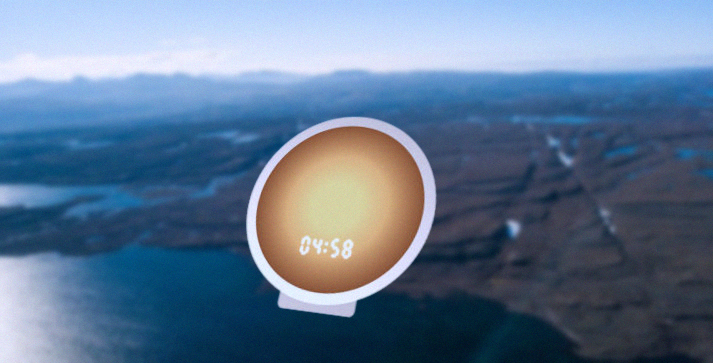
**4:58**
